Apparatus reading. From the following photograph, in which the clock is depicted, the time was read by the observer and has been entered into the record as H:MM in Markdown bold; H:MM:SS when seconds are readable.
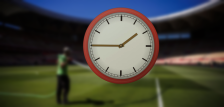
**1:45**
